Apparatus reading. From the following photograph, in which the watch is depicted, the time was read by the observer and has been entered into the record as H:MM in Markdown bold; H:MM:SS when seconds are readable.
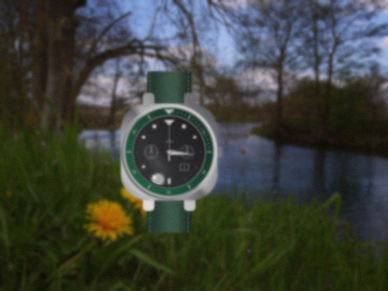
**3:16**
